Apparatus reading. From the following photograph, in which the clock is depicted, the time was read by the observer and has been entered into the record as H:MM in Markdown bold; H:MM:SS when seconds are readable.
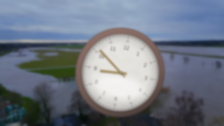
**8:51**
